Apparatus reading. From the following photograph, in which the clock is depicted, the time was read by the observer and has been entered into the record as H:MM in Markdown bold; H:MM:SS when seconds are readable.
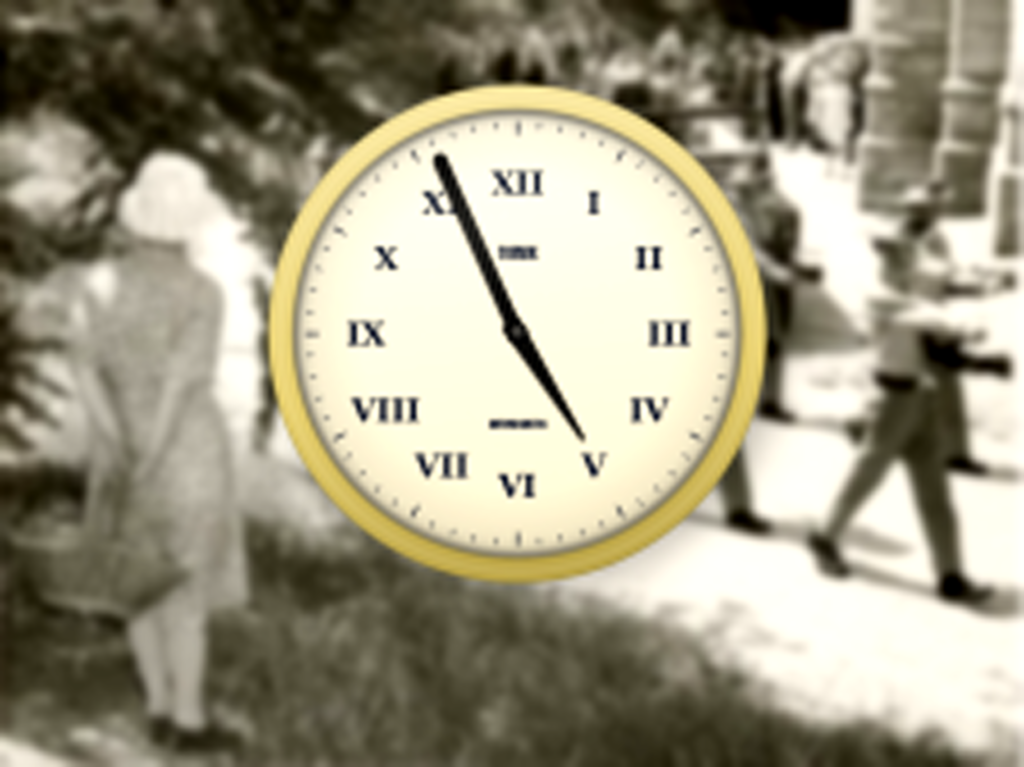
**4:56**
